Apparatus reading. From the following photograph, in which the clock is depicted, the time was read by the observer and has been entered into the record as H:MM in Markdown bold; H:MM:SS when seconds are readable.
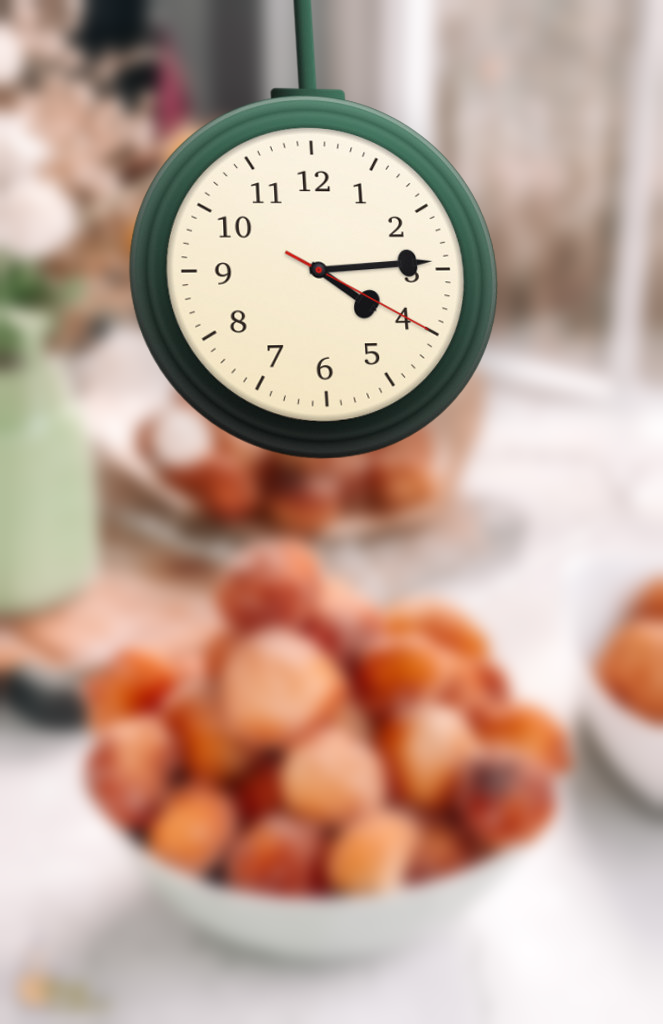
**4:14:20**
